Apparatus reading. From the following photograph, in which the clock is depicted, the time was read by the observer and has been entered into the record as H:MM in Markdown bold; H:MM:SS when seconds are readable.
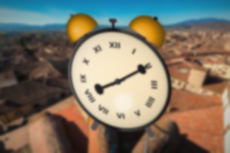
**8:10**
